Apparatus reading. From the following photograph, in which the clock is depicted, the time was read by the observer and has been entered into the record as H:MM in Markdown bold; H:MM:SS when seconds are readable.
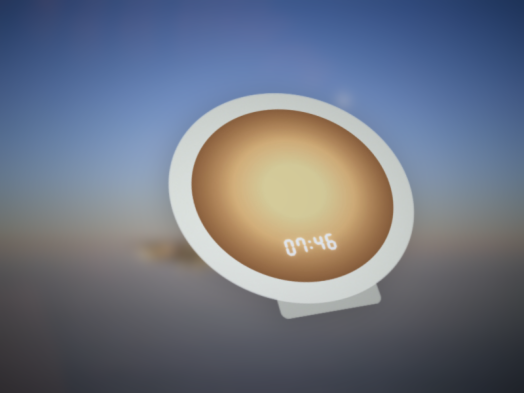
**7:46**
